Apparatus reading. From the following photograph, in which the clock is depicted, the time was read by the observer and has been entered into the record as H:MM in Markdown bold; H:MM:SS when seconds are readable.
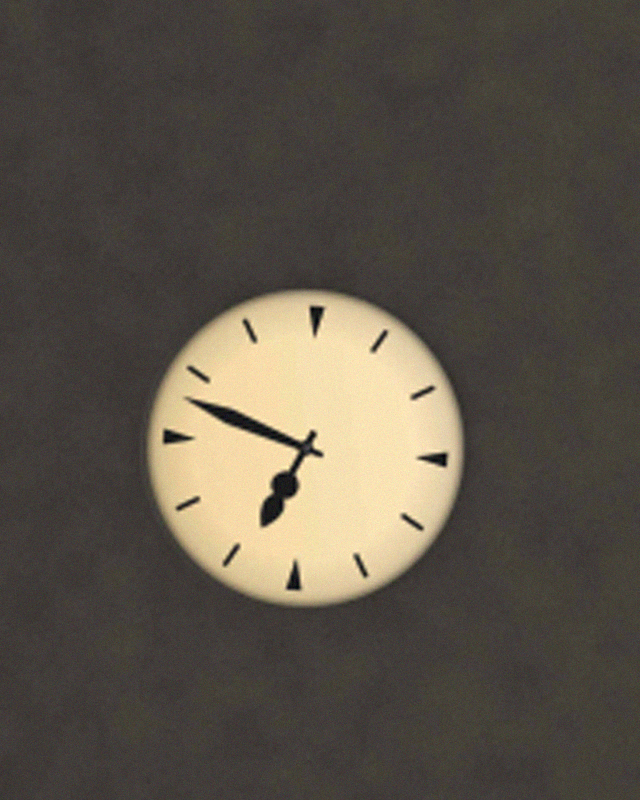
**6:48**
